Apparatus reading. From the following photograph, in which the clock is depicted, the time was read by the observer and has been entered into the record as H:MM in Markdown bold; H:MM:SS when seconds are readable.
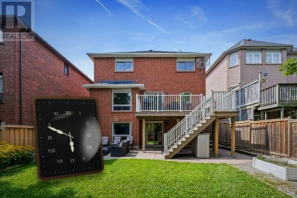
**5:49**
